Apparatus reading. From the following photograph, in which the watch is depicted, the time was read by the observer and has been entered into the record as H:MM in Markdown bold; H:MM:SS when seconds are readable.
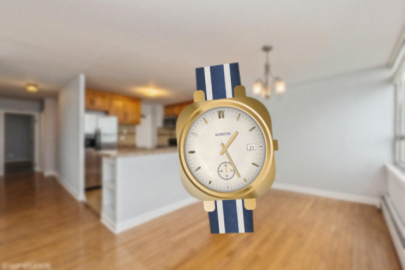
**1:26**
